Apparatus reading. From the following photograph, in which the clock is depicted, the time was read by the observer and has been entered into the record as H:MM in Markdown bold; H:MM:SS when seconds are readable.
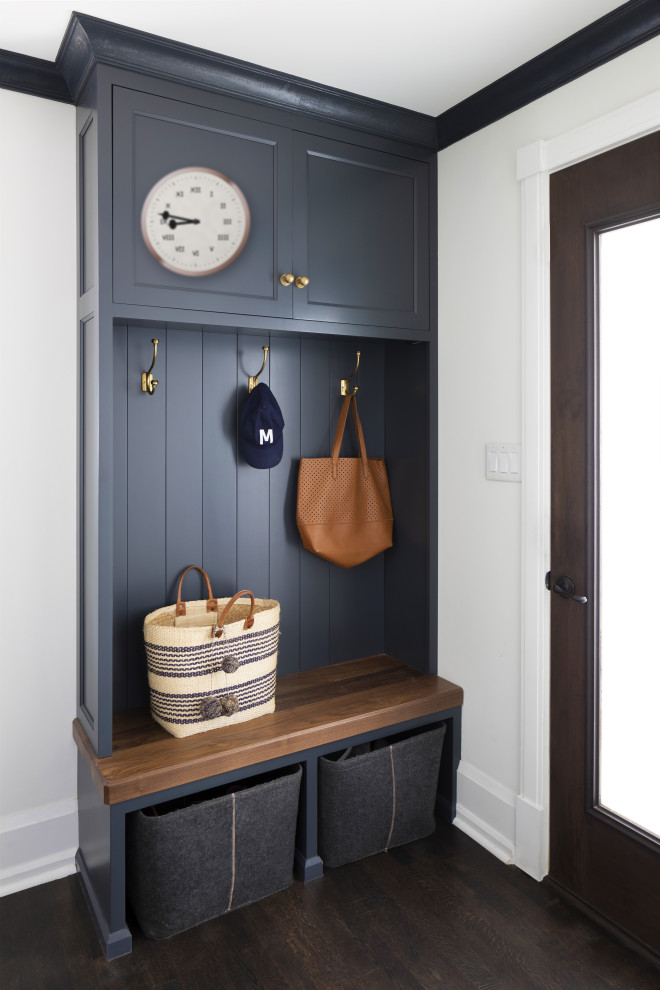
**8:47**
